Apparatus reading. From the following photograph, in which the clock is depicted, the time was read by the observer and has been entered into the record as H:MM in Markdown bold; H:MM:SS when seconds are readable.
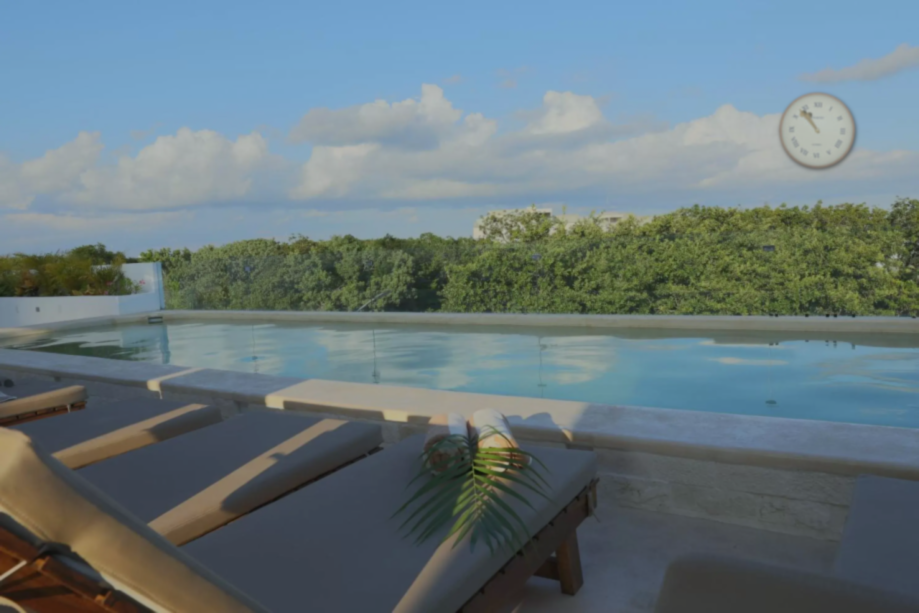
**10:53**
